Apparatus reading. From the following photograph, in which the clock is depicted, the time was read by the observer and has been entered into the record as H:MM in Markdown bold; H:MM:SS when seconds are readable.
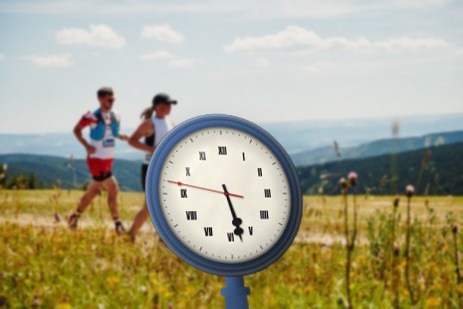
**5:27:47**
